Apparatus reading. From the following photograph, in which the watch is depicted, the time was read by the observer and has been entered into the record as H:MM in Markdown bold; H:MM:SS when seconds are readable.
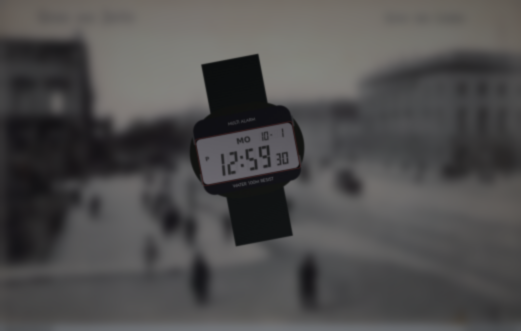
**12:59:30**
